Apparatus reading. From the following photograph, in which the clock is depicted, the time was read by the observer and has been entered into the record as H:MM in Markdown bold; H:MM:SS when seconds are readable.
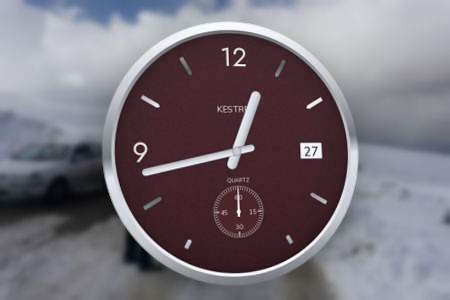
**12:43**
